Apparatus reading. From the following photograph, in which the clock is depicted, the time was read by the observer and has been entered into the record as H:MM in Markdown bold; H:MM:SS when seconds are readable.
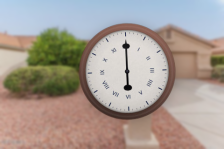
**6:00**
